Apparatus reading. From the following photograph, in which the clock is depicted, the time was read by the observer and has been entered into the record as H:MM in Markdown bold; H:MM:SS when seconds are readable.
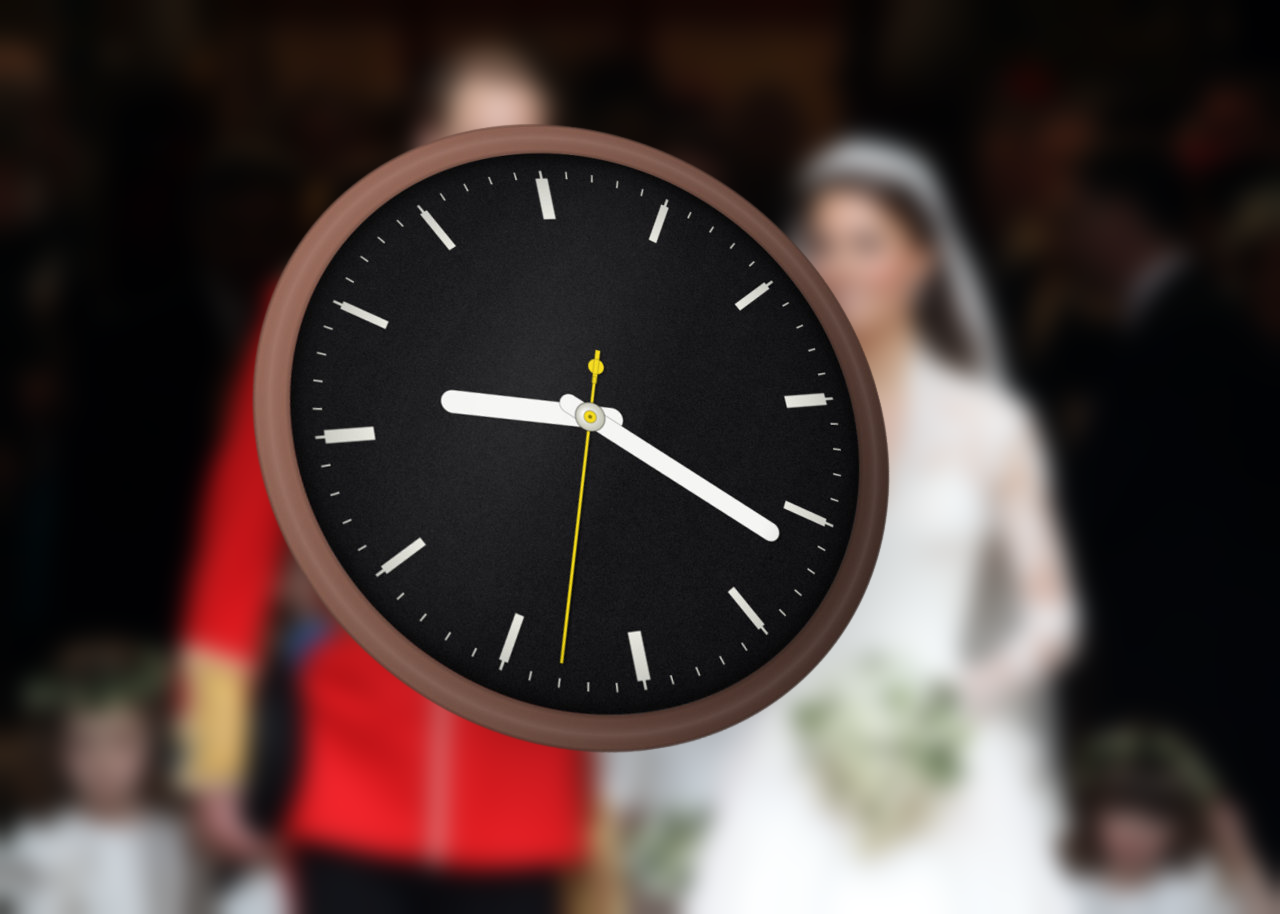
**9:21:33**
